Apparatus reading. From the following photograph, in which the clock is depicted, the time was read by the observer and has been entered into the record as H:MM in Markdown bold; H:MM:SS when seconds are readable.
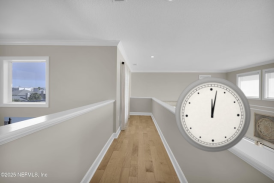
**12:02**
